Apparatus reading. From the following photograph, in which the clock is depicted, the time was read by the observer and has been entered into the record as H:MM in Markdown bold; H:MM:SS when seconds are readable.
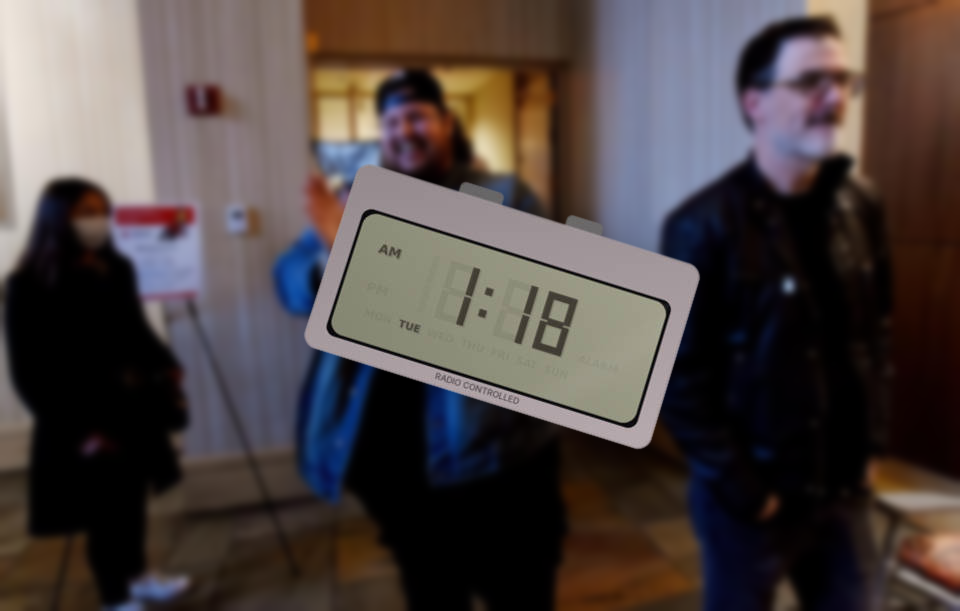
**1:18**
